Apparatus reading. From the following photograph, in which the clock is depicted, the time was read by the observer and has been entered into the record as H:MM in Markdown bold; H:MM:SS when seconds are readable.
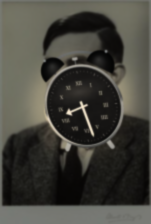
**8:28**
